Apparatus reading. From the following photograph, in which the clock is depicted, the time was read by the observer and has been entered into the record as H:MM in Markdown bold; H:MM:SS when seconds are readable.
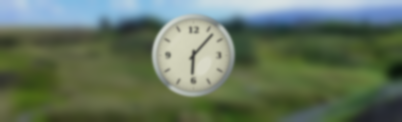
**6:07**
